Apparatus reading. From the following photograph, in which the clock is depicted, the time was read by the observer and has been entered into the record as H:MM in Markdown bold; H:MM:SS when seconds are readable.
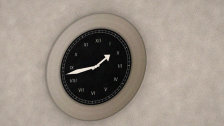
**1:43**
